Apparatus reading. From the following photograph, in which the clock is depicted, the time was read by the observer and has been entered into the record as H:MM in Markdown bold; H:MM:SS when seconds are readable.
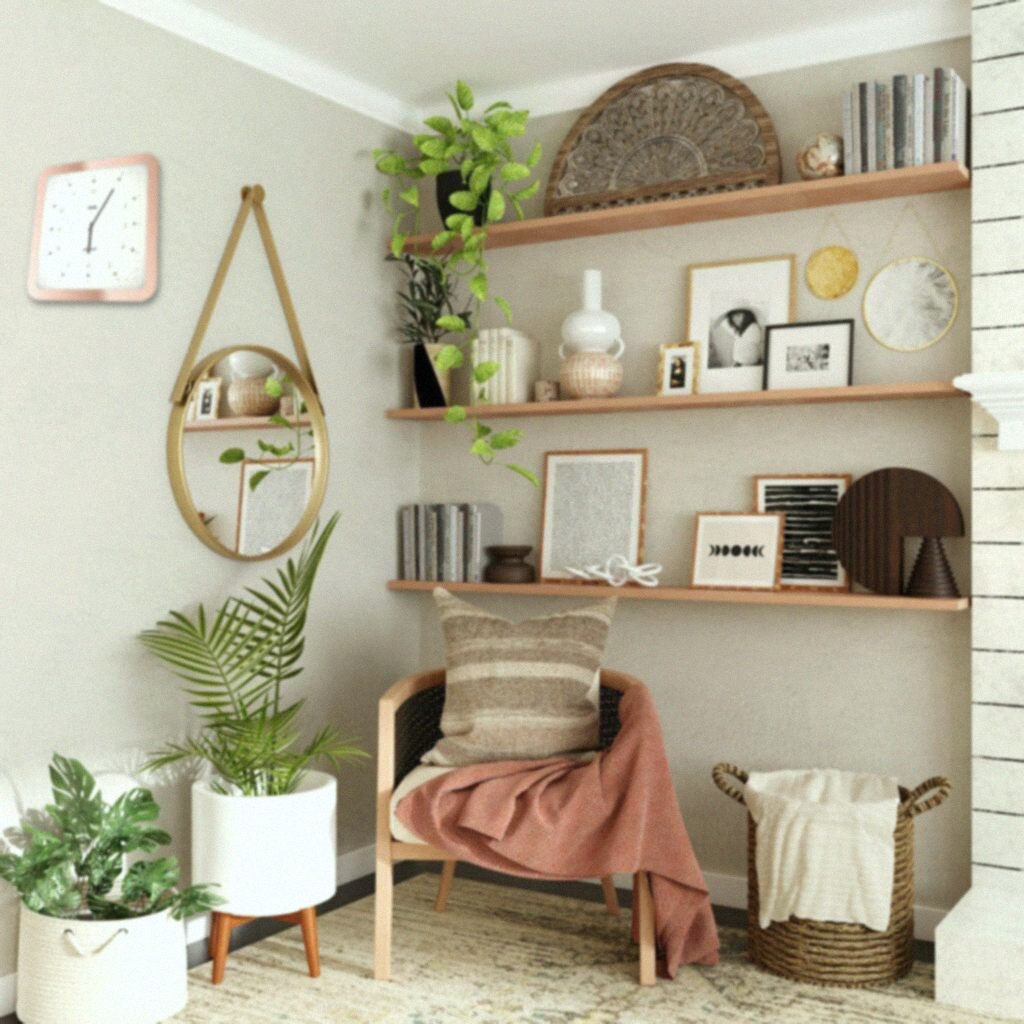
**6:05**
